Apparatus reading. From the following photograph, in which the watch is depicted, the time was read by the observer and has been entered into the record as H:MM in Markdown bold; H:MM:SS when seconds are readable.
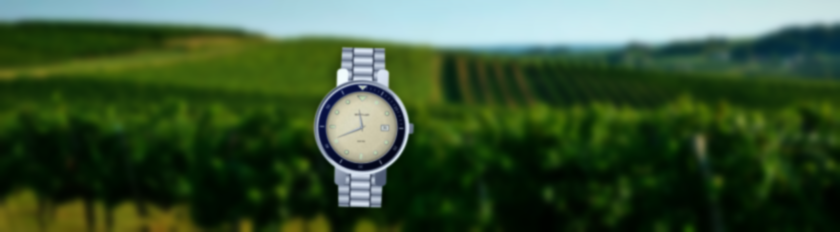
**11:41**
